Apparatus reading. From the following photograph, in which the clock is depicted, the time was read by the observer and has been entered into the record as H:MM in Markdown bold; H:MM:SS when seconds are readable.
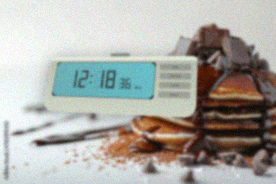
**12:18**
